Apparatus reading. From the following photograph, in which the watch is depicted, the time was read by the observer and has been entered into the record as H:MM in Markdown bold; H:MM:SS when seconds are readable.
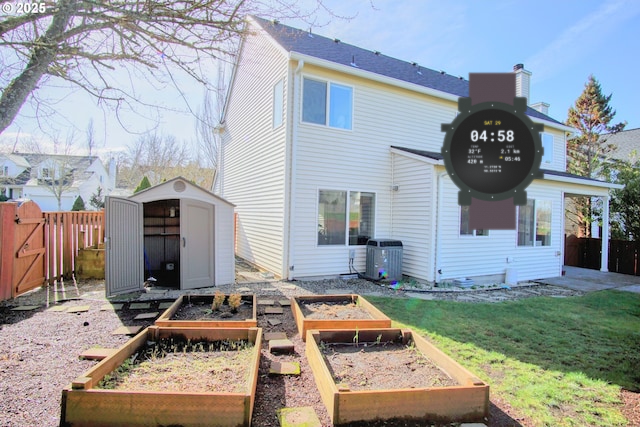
**4:58**
